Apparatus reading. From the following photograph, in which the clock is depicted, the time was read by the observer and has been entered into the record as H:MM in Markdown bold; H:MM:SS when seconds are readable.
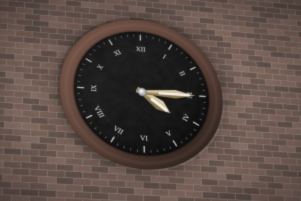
**4:15**
